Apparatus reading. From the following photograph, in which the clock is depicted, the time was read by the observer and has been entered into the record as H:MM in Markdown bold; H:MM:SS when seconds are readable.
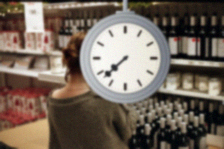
**7:38**
